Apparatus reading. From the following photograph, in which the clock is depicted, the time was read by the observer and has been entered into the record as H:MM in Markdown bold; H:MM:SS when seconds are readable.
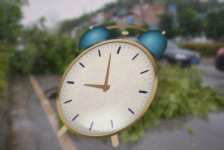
**8:58**
